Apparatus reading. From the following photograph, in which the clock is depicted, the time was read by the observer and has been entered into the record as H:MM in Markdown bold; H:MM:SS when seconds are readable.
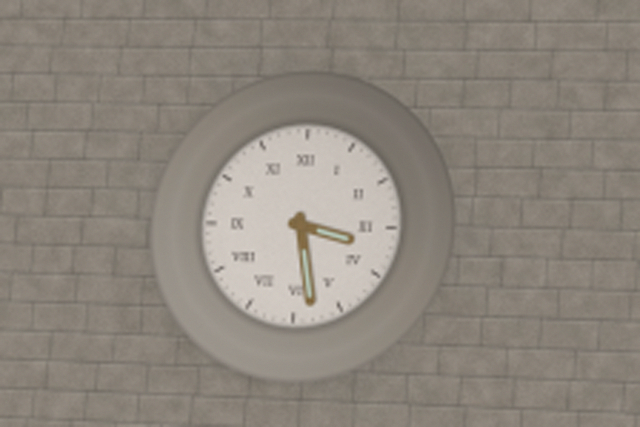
**3:28**
